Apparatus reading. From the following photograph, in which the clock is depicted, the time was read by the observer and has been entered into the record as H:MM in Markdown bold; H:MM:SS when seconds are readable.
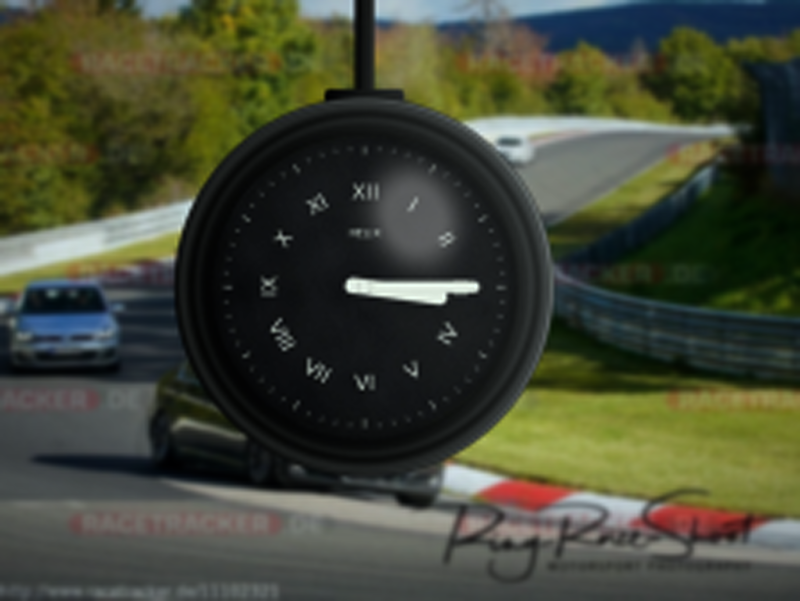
**3:15**
